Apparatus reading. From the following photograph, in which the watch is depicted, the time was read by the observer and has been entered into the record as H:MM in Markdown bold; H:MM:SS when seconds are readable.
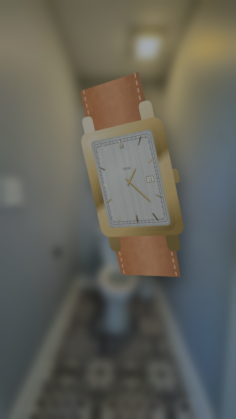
**1:23**
